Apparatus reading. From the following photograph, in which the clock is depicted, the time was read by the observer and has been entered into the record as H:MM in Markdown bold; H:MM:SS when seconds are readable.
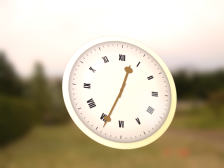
**12:34**
